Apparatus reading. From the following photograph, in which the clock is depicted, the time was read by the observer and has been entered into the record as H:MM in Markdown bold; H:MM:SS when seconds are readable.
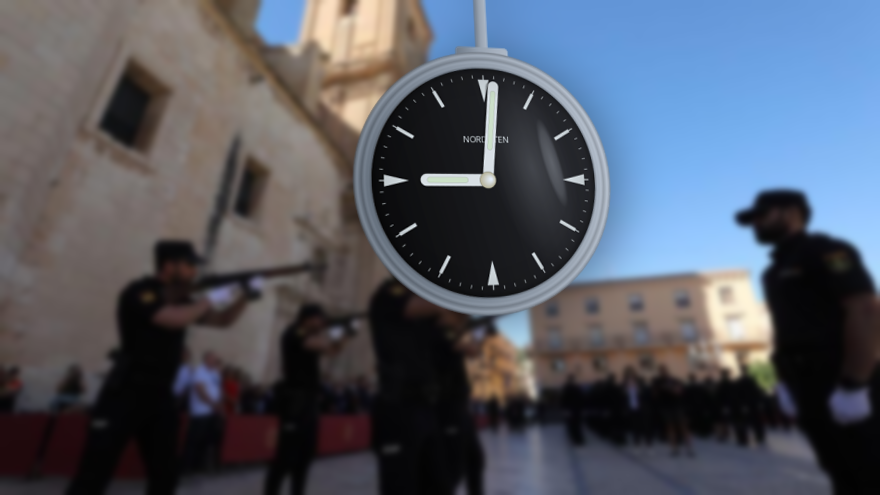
**9:01**
